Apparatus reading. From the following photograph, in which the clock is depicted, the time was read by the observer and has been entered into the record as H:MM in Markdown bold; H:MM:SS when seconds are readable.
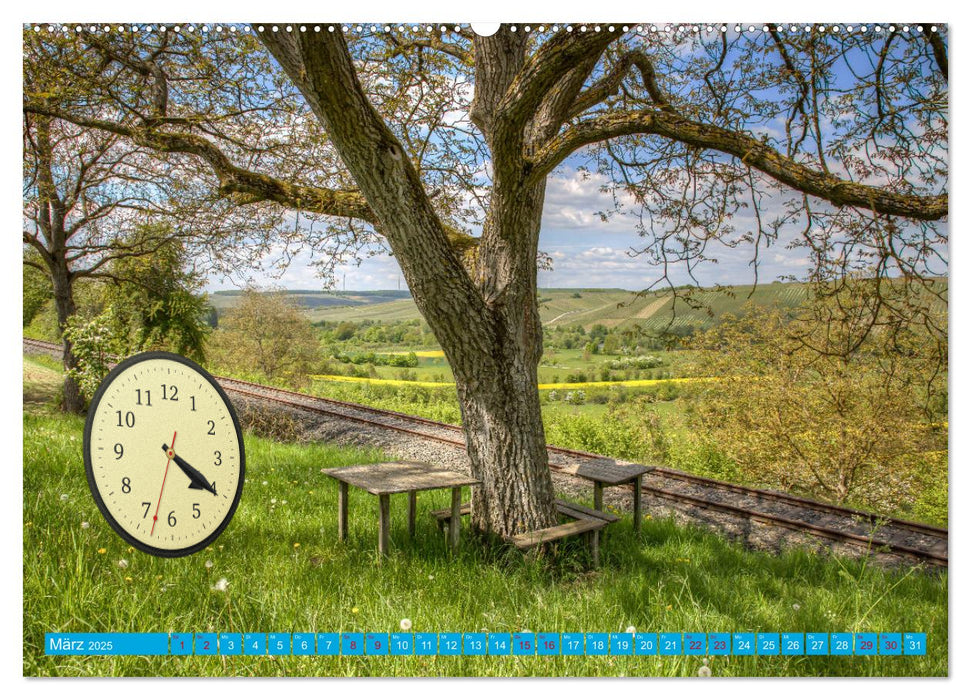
**4:20:33**
